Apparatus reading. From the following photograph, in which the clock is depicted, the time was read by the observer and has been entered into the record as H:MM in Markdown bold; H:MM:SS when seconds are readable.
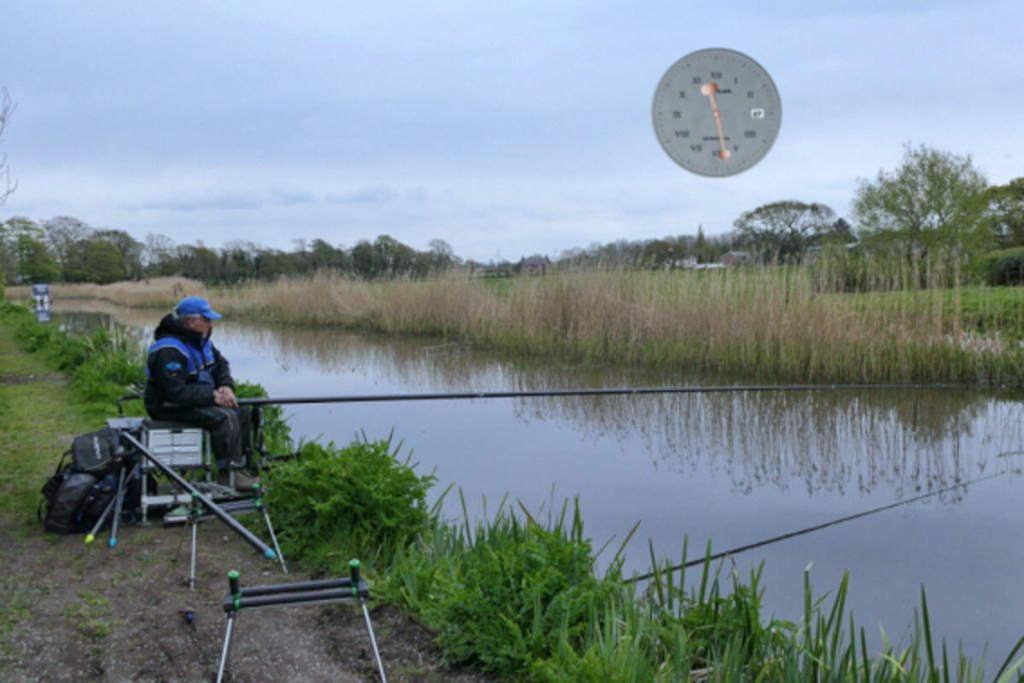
**11:28**
